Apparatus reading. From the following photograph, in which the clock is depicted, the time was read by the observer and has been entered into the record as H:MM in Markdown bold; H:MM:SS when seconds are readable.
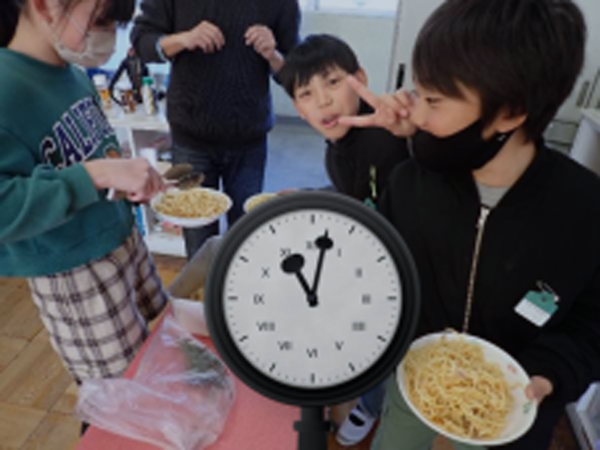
**11:02**
